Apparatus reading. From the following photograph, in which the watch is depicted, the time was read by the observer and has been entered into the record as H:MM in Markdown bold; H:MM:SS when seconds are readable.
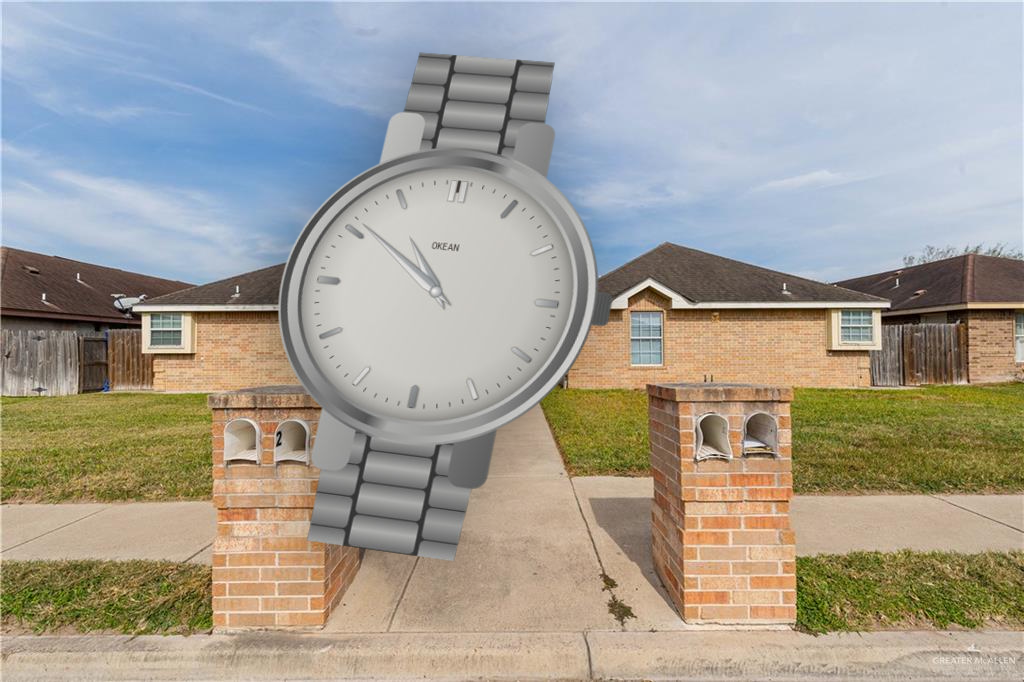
**10:51**
